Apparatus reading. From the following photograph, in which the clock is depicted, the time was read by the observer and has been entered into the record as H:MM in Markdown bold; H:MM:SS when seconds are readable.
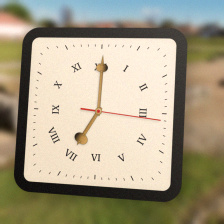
**7:00:16**
